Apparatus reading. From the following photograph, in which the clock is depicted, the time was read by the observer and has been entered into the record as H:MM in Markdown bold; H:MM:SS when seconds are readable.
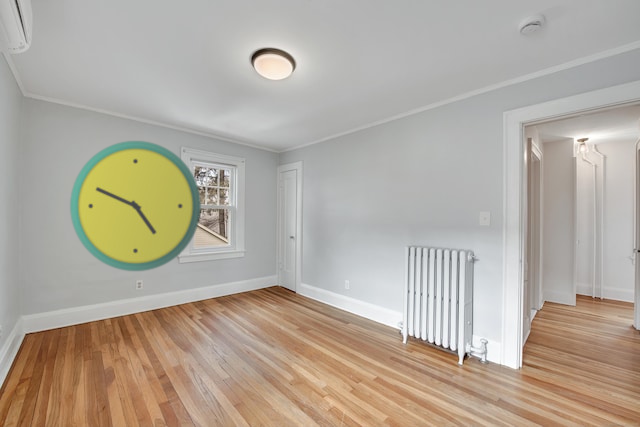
**4:49**
